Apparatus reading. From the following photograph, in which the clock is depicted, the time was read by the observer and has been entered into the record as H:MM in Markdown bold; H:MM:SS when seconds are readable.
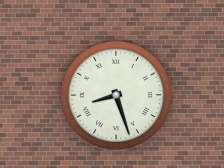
**8:27**
